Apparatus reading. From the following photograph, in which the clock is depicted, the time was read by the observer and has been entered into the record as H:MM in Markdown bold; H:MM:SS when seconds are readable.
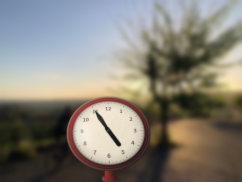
**4:55**
